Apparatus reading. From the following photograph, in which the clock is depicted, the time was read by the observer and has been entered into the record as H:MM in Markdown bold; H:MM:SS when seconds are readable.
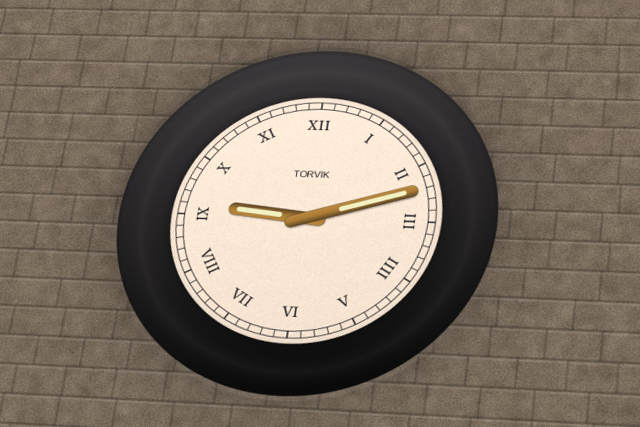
**9:12**
